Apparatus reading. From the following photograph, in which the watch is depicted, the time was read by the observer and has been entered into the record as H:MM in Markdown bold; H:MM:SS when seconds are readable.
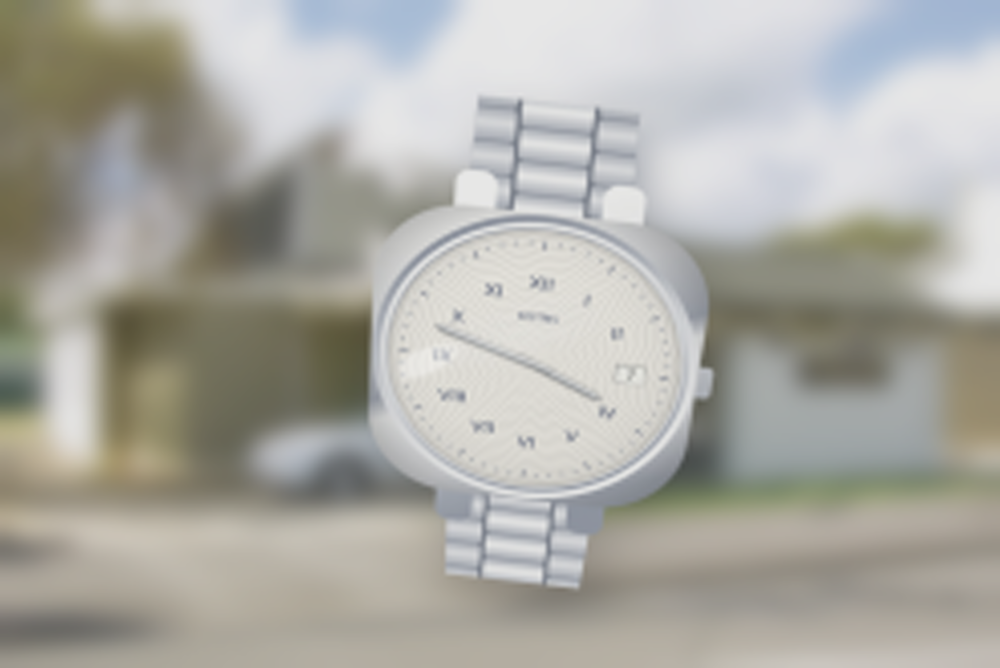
**3:48**
